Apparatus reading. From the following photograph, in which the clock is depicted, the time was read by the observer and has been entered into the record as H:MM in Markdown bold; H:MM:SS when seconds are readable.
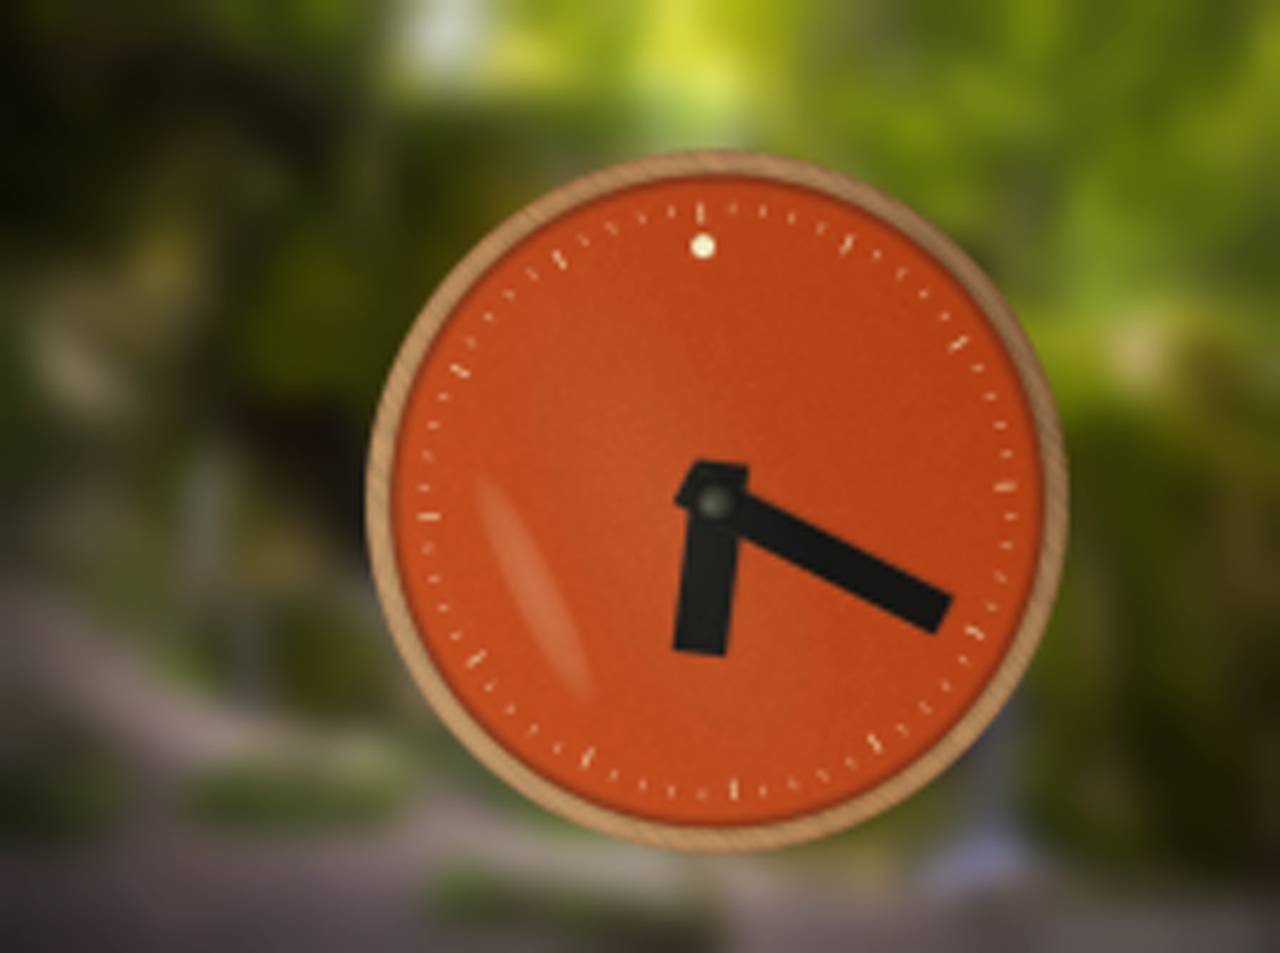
**6:20**
